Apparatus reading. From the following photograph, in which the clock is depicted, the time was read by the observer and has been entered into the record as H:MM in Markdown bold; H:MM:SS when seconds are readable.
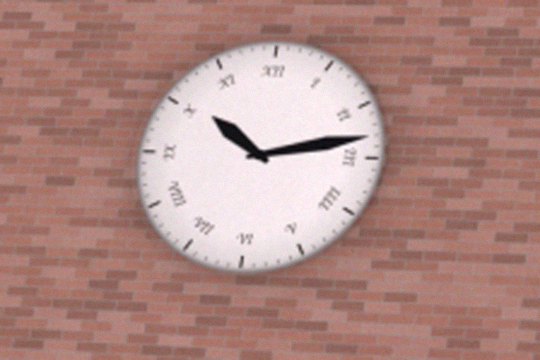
**10:13**
